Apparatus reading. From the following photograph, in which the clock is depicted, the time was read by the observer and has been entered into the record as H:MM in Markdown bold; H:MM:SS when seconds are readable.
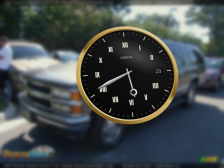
**5:41**
